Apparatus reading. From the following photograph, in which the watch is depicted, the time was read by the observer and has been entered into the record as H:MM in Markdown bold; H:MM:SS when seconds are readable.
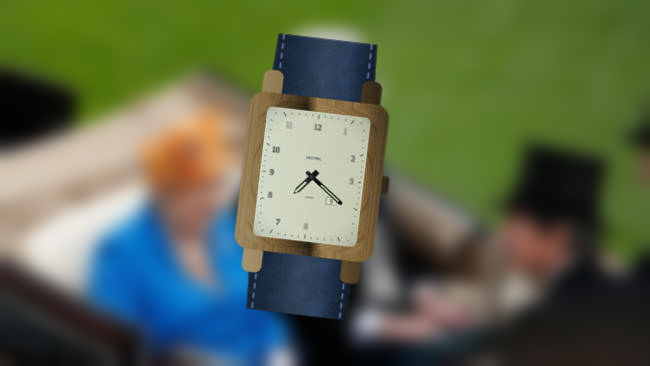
**7:21**
